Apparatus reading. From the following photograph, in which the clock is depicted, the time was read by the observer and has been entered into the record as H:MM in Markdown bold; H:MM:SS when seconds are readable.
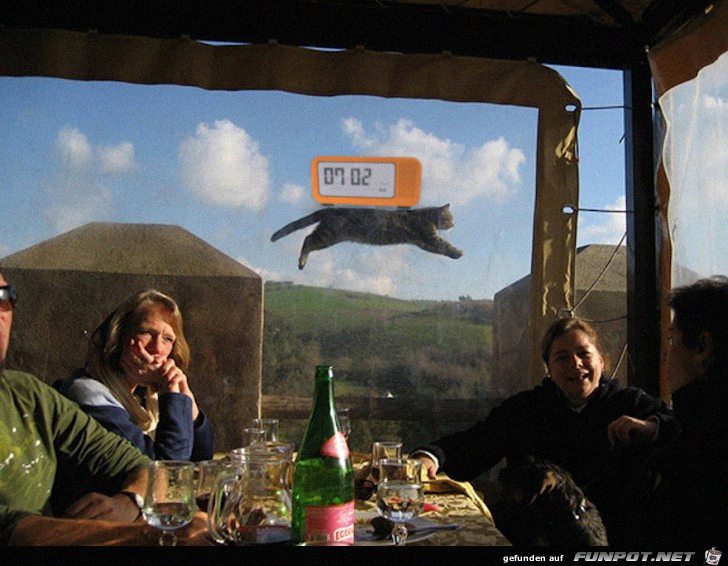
**7:02**
